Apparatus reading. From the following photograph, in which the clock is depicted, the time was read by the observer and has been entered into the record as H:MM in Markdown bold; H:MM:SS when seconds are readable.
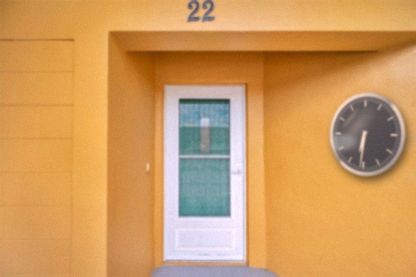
**6:31**
